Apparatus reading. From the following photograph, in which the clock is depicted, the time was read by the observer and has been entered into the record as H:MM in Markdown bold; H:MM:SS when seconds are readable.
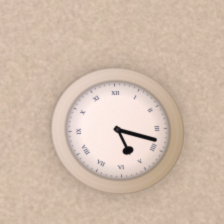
**5:18**
